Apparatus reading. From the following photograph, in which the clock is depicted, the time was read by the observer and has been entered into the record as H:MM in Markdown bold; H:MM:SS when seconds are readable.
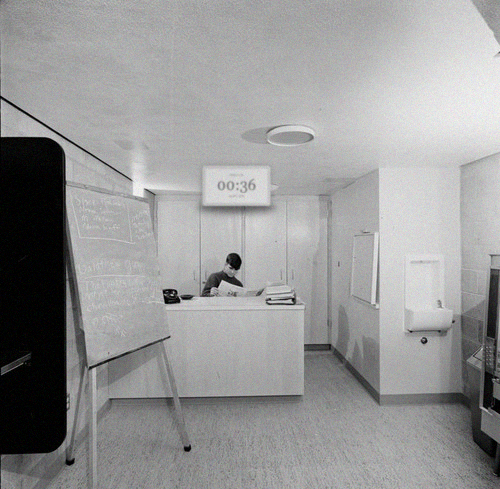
**0:36**
